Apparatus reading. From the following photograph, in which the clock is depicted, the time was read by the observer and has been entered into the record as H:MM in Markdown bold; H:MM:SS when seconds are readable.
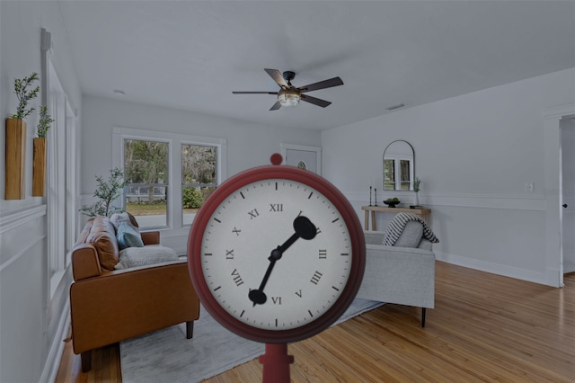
**1:34**
